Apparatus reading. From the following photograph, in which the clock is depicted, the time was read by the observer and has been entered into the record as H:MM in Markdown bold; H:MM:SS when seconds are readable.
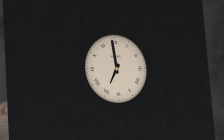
**6:59**
